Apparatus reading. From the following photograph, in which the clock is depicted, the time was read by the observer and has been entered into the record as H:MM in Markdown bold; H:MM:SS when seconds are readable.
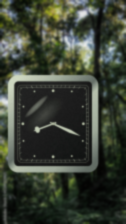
**8:19**
